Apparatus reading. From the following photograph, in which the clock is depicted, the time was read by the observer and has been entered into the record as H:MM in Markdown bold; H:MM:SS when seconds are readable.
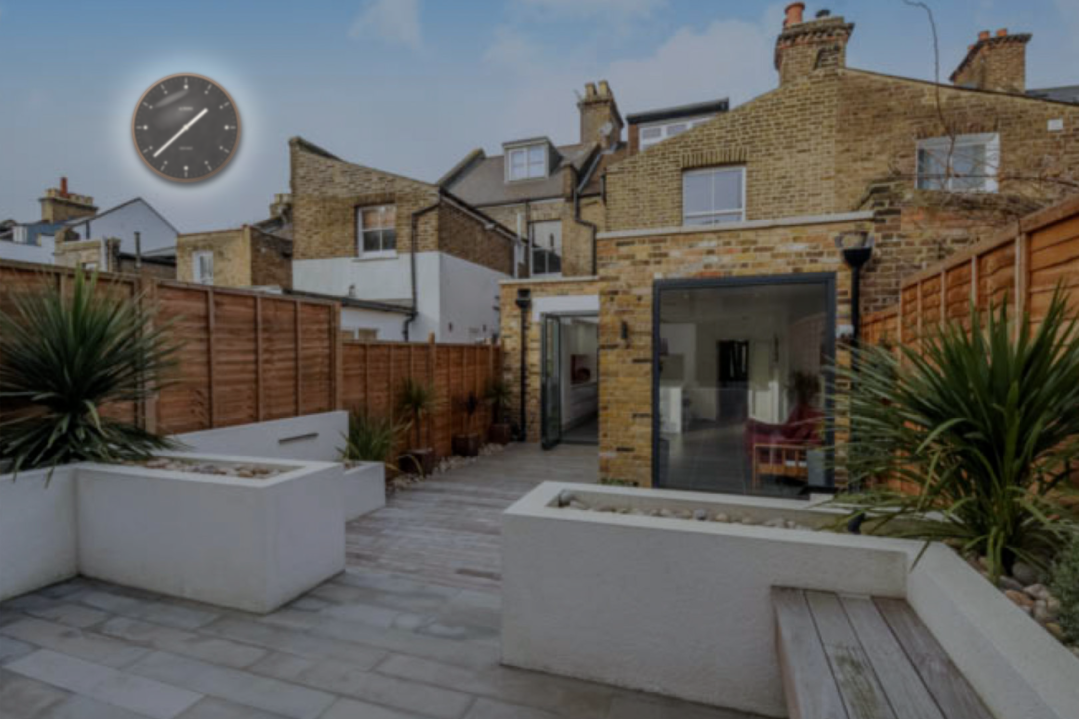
**1:38**
